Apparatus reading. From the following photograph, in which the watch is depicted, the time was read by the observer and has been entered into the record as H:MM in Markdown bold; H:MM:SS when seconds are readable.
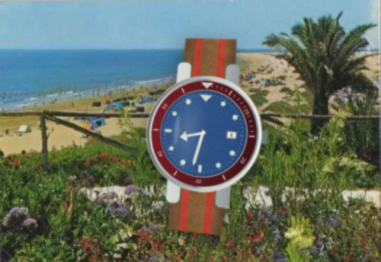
**8:32**
